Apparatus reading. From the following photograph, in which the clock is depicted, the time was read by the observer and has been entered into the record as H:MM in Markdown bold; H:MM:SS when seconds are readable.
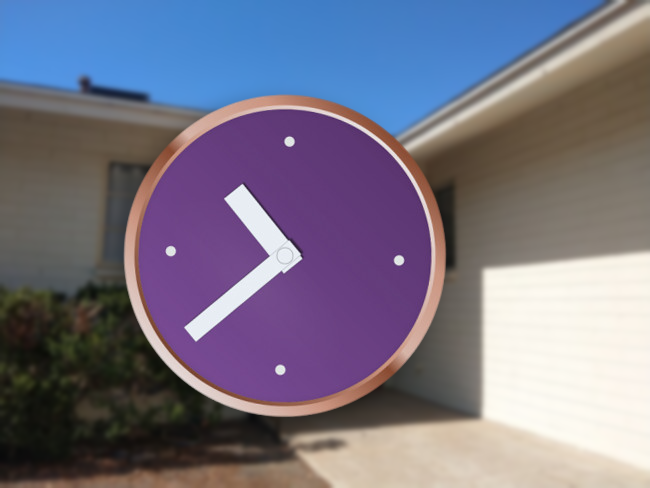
**10:38**
